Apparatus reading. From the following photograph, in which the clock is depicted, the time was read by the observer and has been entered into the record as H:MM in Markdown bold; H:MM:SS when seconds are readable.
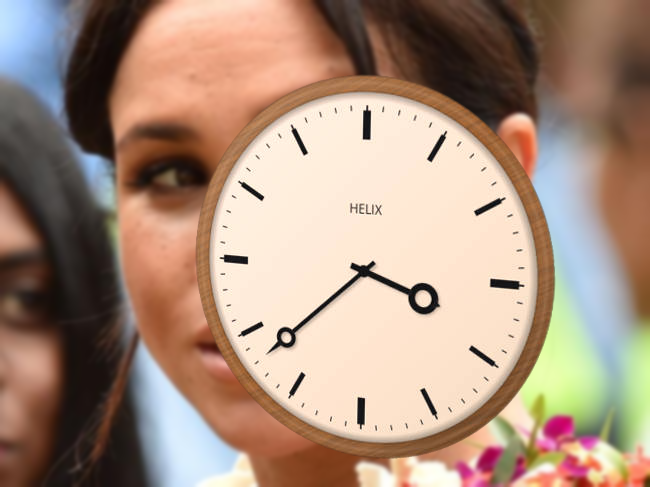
**3:38**
